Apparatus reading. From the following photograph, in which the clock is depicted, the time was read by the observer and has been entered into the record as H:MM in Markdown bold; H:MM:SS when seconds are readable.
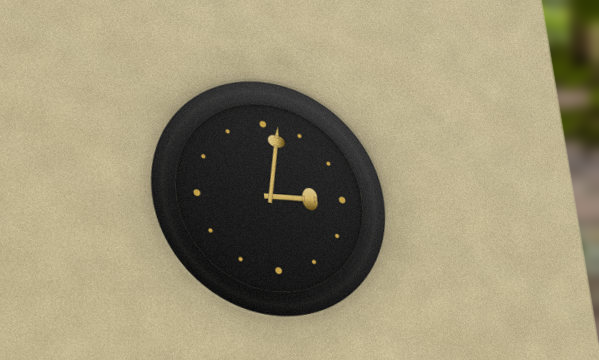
**3:02**
